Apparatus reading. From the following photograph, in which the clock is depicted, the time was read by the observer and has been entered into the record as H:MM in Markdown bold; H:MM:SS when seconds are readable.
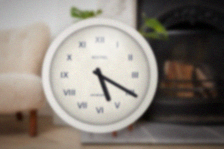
**5:20**
